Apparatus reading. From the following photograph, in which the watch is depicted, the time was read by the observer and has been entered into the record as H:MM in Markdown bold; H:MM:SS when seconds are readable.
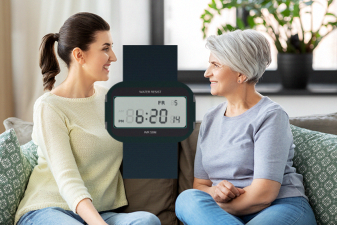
**6:20:14**
